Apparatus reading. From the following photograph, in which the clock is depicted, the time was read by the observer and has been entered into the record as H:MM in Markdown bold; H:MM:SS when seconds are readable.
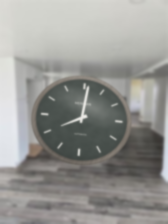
**8:01**
